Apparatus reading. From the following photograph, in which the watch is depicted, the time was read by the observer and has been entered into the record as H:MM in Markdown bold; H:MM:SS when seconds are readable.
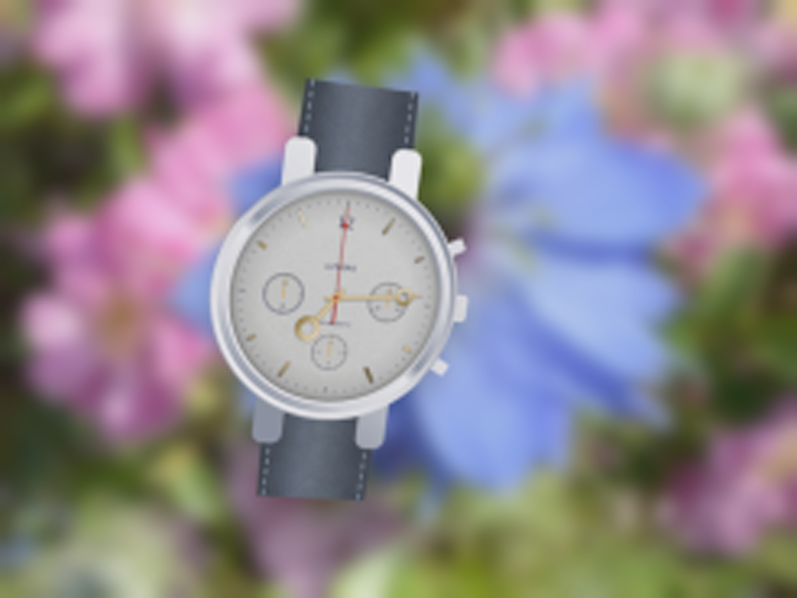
**7:14**
